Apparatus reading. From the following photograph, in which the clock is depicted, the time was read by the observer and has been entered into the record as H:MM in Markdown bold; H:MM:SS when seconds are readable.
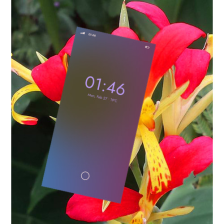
**1:46**
